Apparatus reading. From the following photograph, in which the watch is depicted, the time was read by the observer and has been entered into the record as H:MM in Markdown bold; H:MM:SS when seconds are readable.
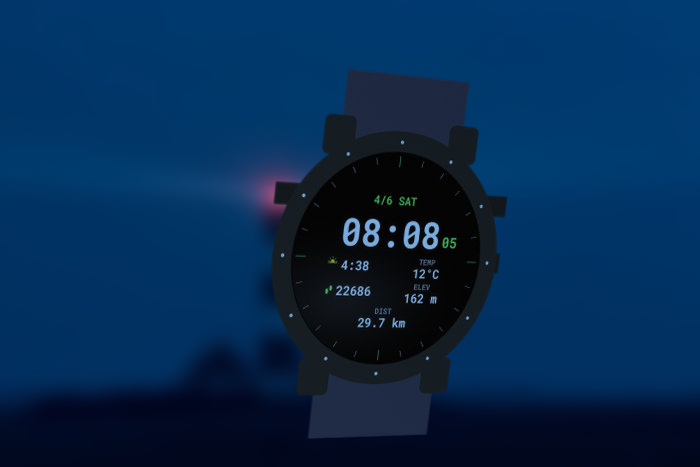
**8:08:05**
